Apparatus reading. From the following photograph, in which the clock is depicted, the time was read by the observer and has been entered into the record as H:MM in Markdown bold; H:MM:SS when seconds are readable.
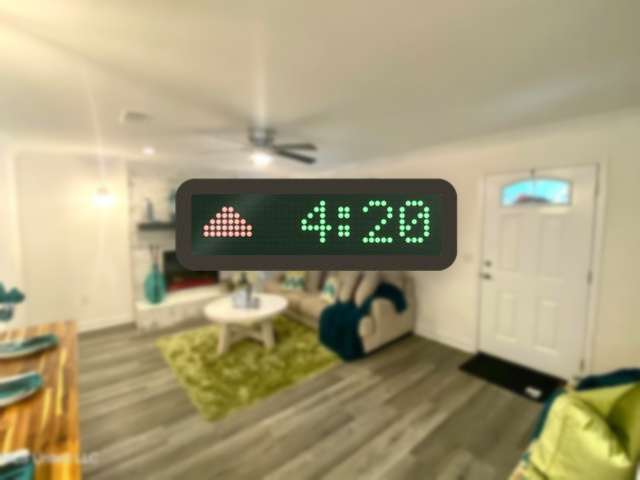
**4:20**
